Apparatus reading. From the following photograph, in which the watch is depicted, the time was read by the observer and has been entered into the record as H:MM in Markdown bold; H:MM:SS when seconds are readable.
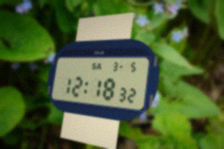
**12:18:32**
